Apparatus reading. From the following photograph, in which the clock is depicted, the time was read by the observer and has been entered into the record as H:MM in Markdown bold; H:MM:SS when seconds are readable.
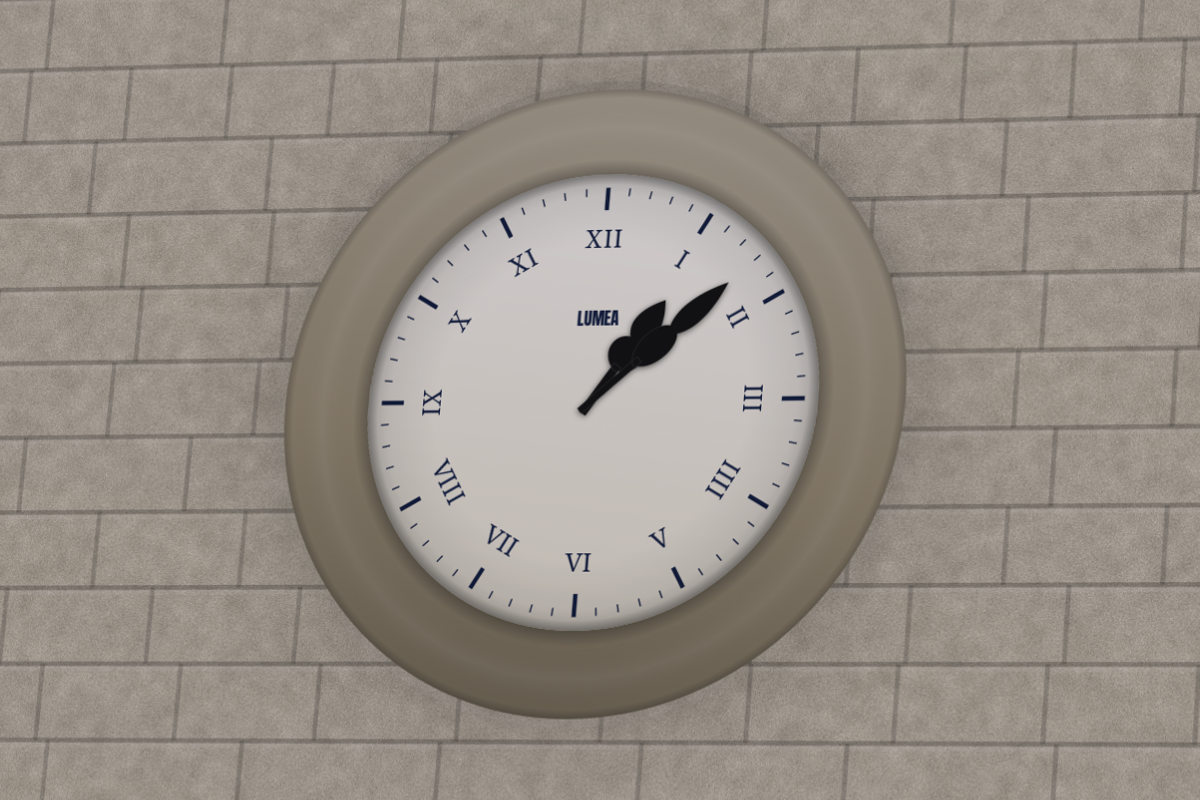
**1:08**
